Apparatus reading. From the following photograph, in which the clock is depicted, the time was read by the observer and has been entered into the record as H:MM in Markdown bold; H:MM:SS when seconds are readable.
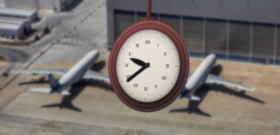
**9:39**
